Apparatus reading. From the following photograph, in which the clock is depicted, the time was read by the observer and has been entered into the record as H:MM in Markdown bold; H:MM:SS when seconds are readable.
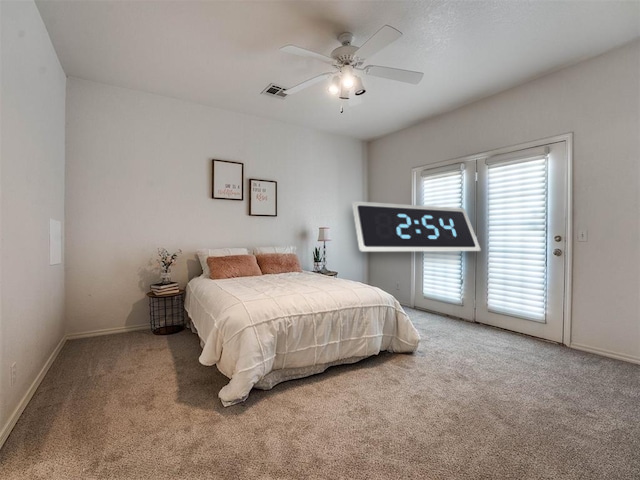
**2:54**
